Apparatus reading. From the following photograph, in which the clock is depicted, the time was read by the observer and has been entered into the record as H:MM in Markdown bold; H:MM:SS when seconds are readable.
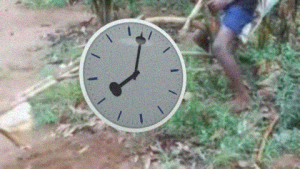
**8:03**
